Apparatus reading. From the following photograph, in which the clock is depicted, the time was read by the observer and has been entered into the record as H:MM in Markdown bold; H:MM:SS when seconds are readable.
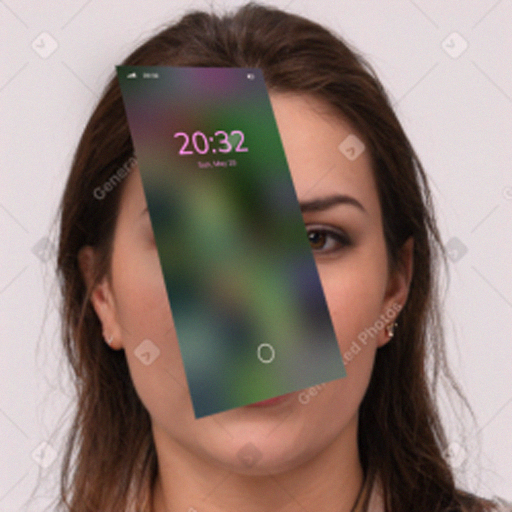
**20:32**
